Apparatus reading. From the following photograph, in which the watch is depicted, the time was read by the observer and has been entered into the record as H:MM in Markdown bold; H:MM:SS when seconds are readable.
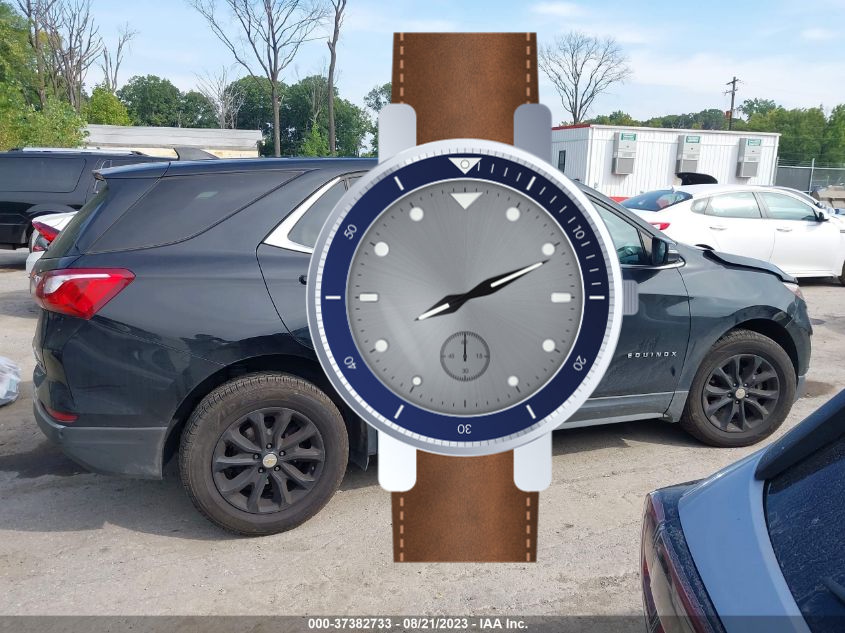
**8:11**
